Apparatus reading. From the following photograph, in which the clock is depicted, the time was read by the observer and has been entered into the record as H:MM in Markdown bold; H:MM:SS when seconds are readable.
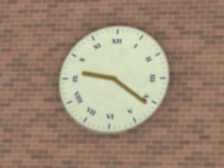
**9:21**
